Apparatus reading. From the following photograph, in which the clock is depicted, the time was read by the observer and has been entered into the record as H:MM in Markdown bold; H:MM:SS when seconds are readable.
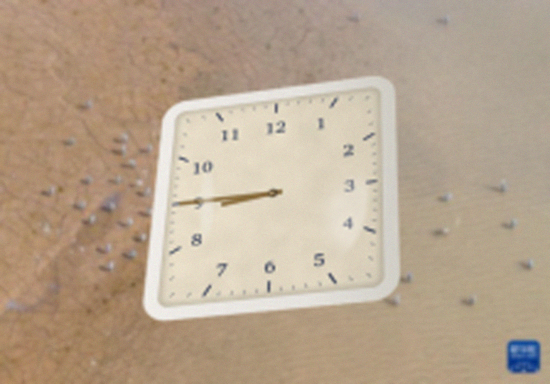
**8:45**
